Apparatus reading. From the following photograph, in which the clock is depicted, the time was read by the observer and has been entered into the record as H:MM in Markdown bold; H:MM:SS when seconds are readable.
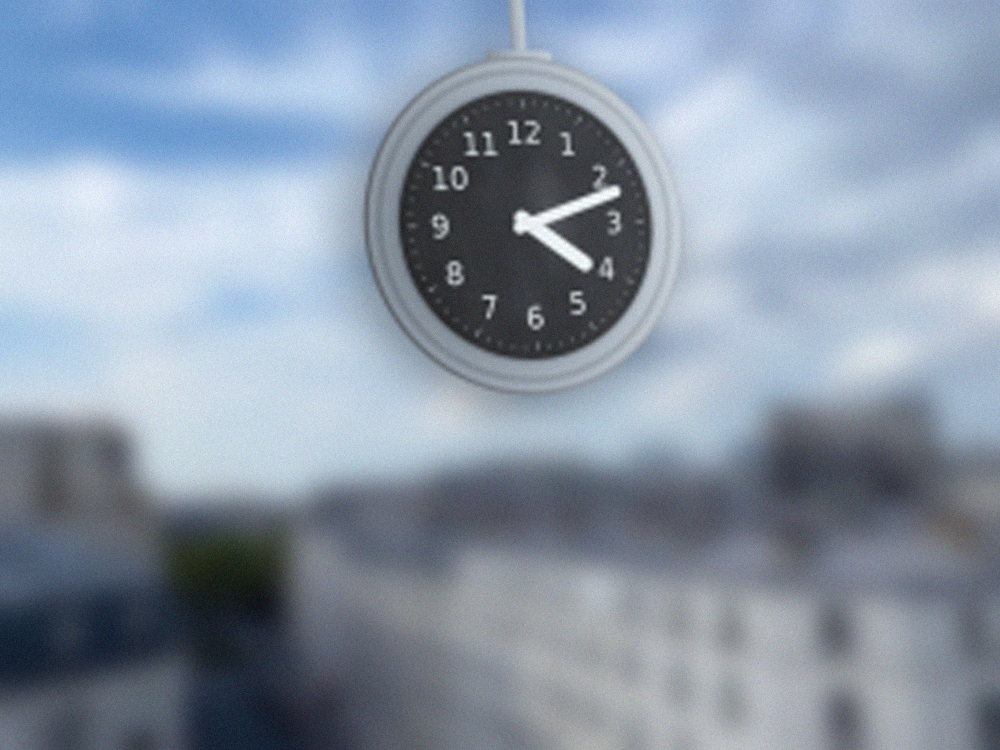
**4:12**
